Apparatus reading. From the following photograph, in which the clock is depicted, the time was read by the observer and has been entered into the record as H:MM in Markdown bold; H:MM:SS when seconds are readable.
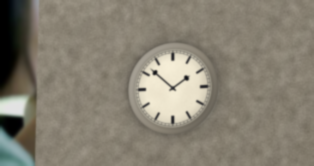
**1:52**
